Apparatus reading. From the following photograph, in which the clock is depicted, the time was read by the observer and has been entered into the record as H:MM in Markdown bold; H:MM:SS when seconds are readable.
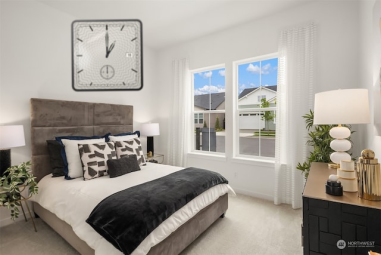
**1:00**
